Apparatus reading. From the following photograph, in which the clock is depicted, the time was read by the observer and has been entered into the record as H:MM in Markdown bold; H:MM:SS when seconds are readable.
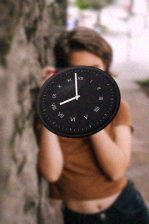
**7:58**
